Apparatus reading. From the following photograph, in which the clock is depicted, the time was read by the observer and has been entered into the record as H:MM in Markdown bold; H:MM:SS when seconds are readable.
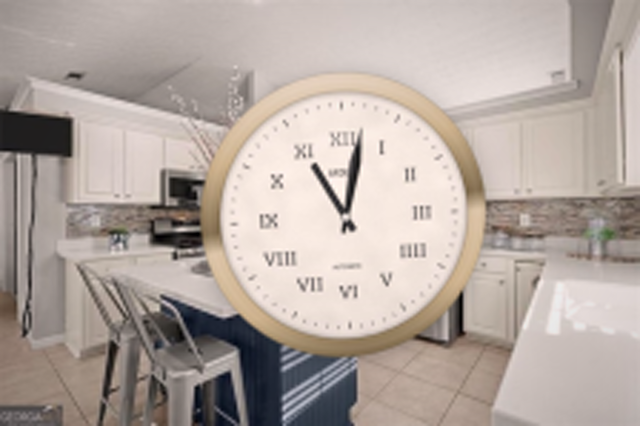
**11:02**
